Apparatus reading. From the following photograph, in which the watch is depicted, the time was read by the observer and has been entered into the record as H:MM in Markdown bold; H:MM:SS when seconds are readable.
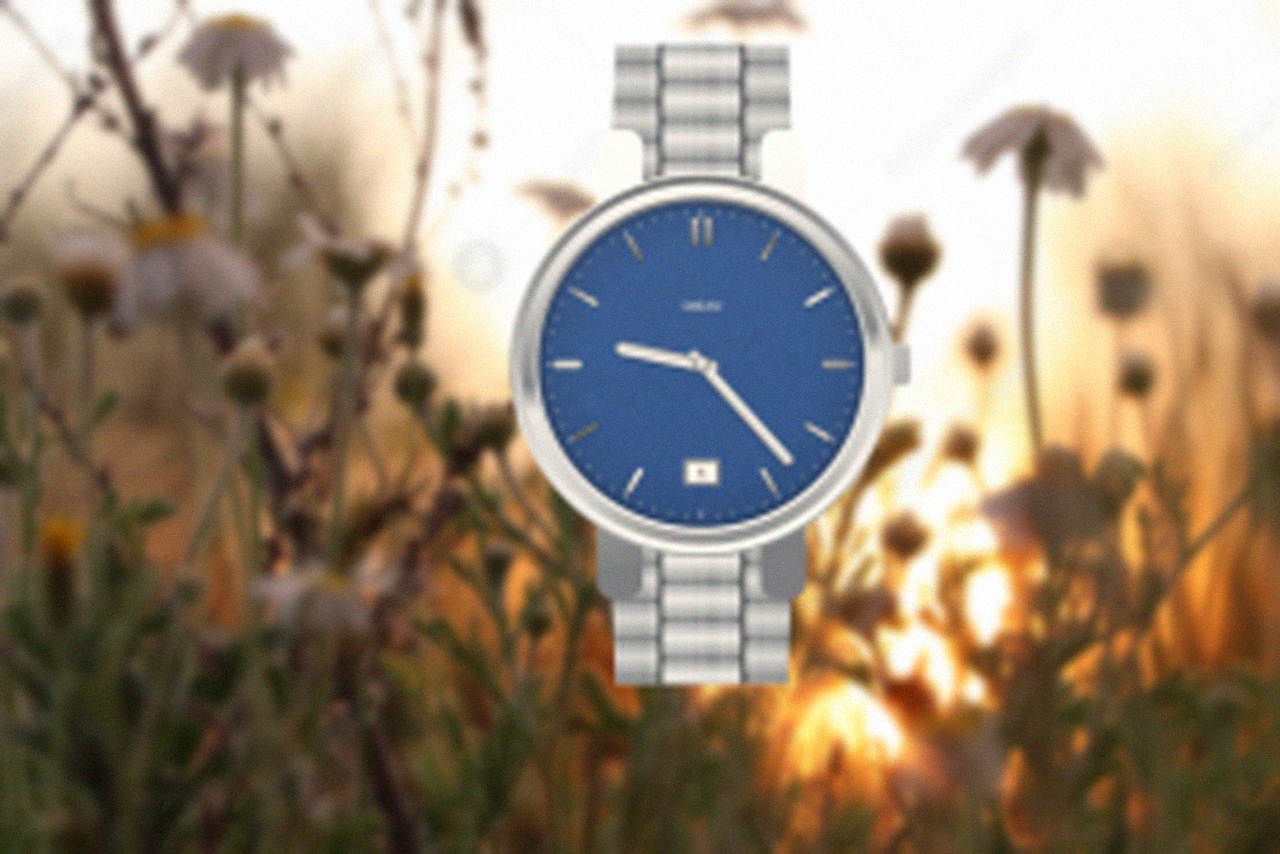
**9:23**
